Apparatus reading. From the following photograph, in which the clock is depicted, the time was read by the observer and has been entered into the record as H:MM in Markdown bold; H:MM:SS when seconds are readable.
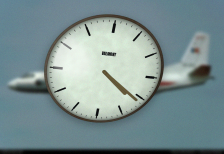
**4:21**
